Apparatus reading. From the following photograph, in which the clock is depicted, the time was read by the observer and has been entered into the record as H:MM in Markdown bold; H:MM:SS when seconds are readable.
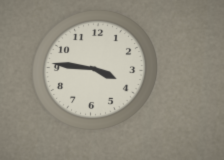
**3:46**
